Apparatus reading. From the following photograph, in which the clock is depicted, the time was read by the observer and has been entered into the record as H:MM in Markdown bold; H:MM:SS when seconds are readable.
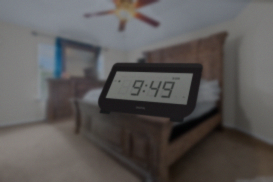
**9:49**
